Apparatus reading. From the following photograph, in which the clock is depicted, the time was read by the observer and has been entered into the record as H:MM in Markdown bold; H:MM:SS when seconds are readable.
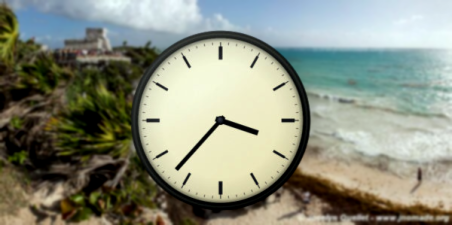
**3:37**
